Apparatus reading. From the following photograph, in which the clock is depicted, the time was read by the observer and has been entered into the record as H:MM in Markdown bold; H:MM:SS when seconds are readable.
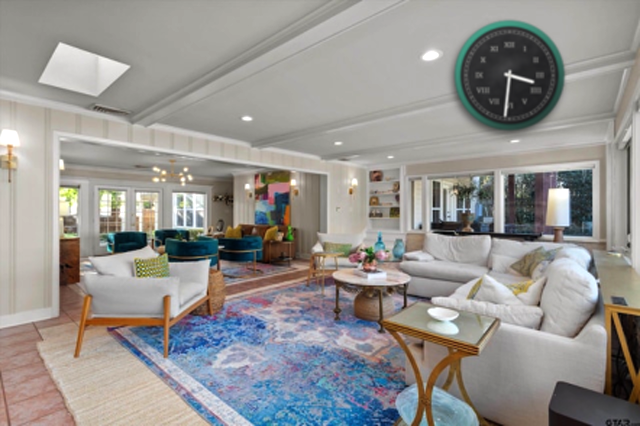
**3:31**
